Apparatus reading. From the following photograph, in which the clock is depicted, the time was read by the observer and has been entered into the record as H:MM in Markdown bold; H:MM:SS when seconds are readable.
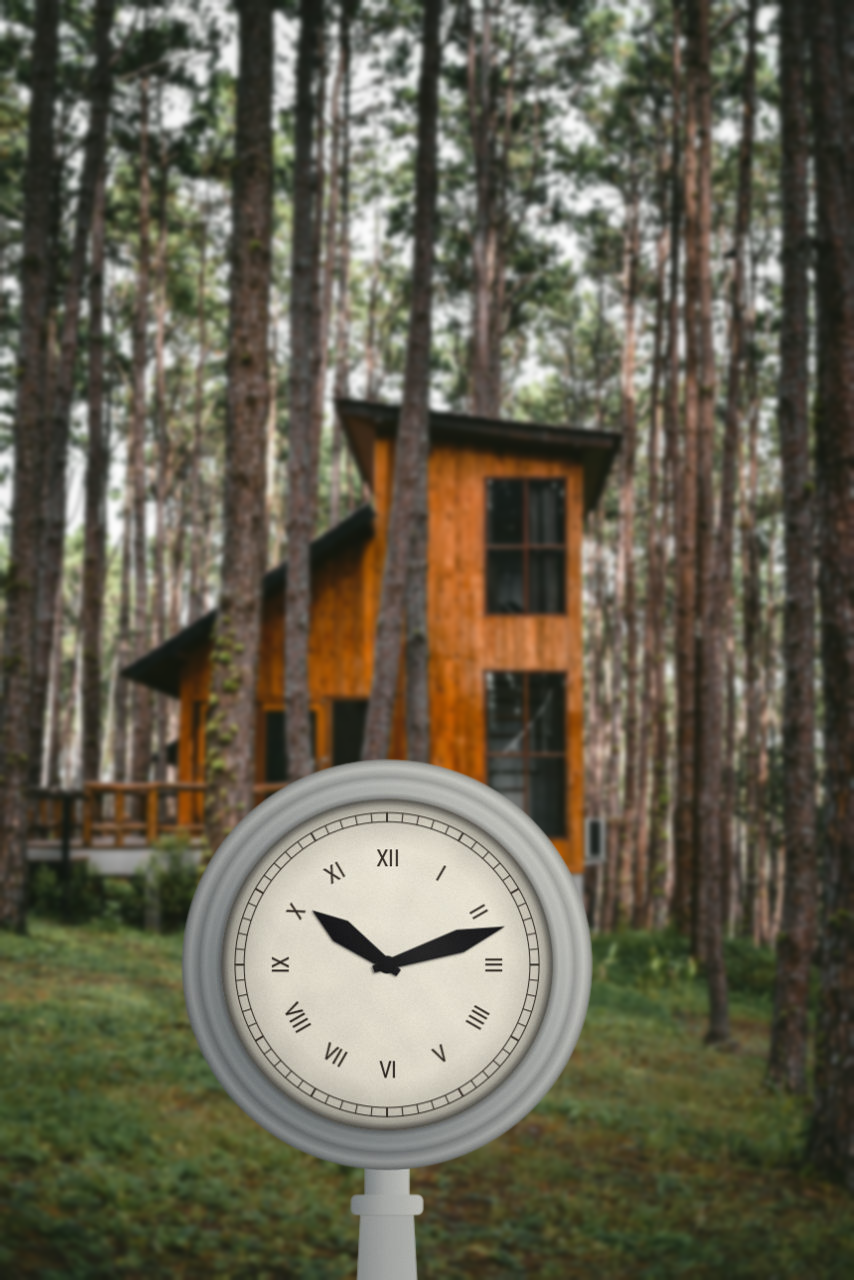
**10:12**
